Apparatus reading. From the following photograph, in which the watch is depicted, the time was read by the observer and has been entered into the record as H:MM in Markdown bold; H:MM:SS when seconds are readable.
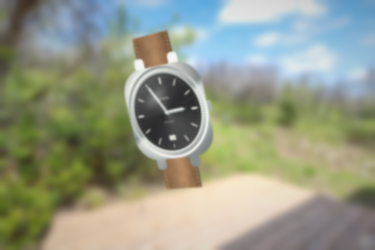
**2:55**
